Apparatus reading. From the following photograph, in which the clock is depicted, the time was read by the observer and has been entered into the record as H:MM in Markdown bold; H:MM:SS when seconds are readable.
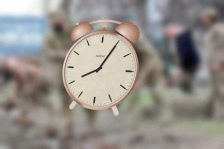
**8:05**
